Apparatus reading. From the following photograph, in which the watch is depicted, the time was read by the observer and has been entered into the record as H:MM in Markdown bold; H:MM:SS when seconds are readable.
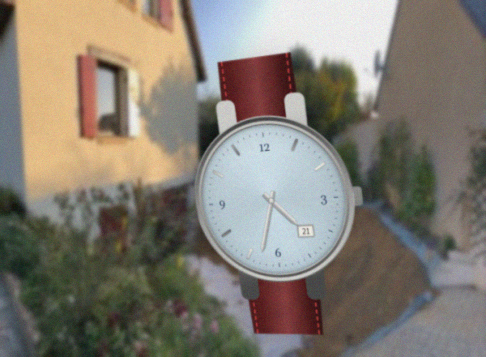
**4:33**
